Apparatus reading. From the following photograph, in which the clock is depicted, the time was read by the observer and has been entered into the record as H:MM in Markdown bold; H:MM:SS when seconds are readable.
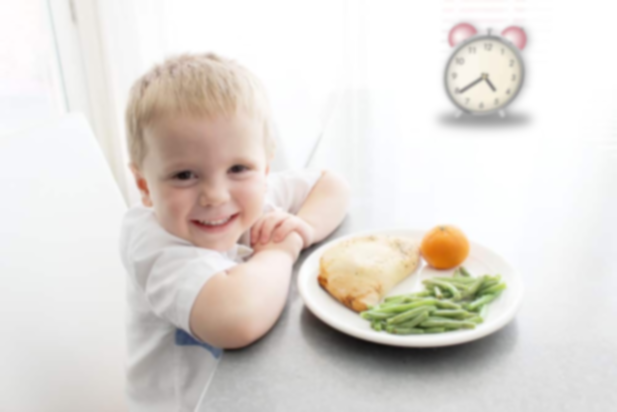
**4:39**
